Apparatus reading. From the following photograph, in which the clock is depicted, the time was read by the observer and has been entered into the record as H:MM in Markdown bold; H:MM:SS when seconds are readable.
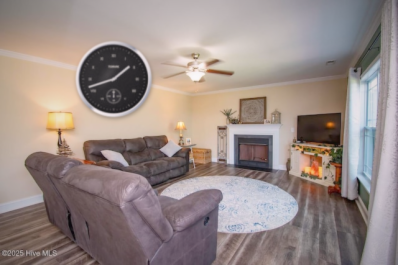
**1:42**
